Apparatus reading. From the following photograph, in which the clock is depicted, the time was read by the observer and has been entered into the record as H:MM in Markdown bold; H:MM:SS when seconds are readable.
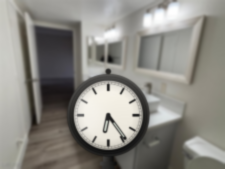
**6:24**
